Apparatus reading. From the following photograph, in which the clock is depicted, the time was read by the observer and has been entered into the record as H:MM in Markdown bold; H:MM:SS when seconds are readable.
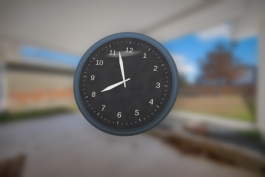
**7:57**
